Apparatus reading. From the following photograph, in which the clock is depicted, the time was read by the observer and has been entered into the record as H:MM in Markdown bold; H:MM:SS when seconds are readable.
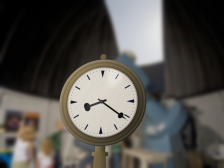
**8:21**
